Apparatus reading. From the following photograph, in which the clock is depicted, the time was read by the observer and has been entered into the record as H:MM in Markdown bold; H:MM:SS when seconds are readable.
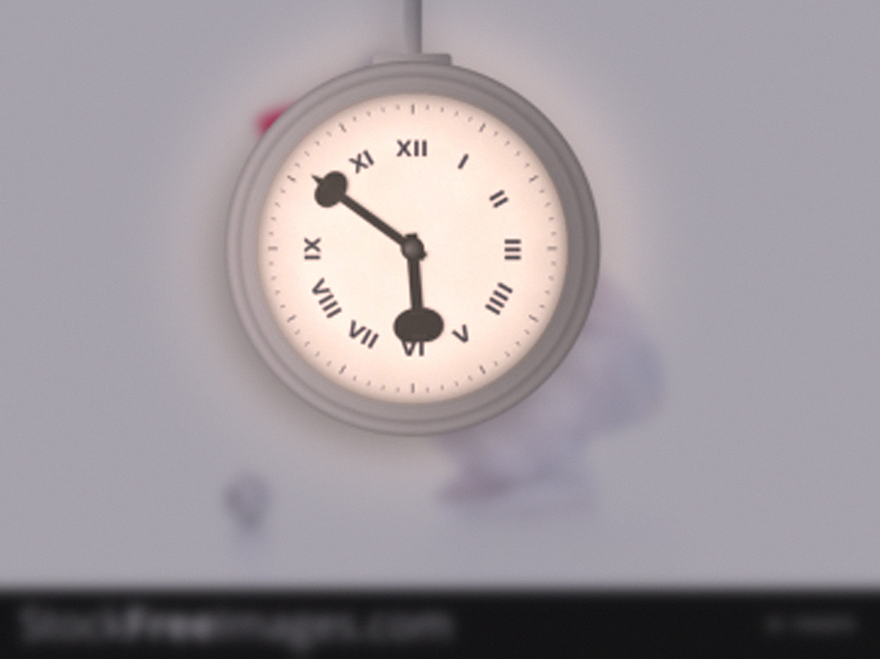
**5:51**
